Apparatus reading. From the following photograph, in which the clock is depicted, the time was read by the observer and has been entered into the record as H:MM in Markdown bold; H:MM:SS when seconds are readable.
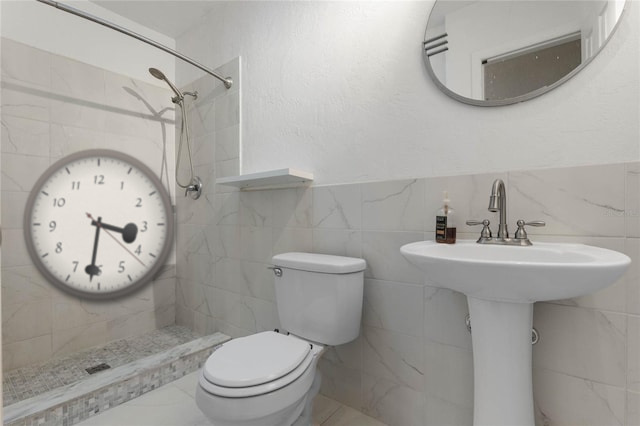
**3:31:22**
